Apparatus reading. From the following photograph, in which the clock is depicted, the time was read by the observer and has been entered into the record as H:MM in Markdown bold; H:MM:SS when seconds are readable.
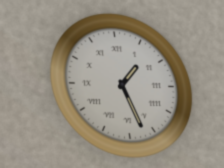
**1:27**
